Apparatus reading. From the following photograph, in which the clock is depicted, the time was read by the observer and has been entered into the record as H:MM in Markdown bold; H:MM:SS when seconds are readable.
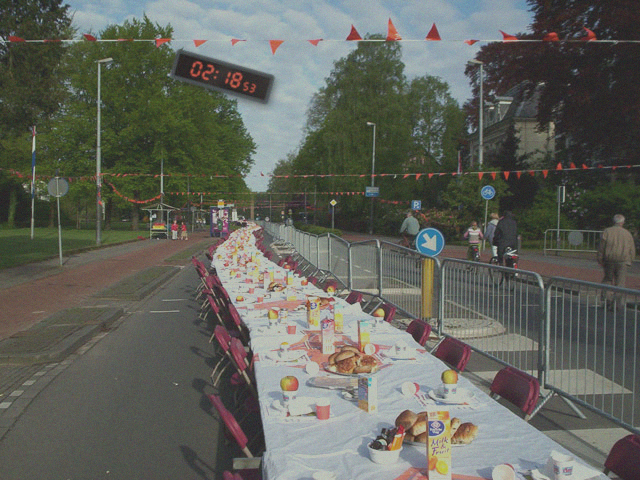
**2:18**
